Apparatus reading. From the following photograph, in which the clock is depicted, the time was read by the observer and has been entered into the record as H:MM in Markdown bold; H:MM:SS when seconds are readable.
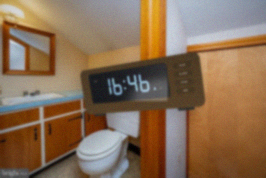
**16:46**
